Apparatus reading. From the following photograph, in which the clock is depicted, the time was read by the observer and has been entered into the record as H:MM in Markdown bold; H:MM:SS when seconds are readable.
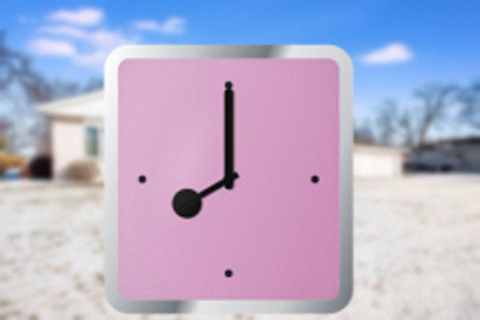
**8:00**
